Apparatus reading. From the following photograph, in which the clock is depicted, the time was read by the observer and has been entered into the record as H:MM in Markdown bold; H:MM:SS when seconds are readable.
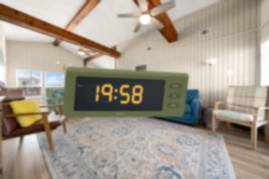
**19:58**
